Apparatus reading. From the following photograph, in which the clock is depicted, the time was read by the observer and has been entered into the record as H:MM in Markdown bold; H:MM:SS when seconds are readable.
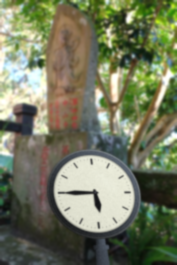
**5:45**
